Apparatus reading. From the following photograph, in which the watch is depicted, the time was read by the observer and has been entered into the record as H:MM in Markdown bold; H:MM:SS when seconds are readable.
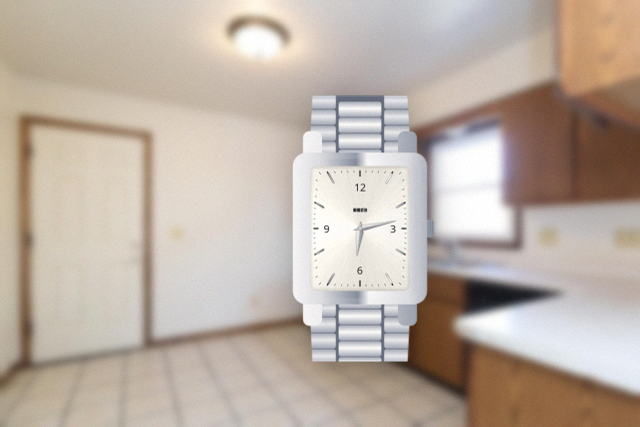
**6:13**
